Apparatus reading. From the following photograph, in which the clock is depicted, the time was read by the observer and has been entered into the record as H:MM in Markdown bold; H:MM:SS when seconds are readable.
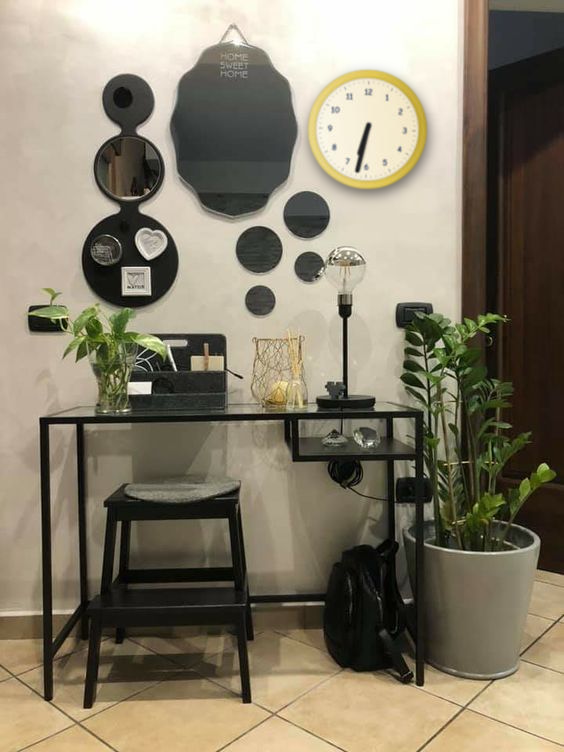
**6:32**
